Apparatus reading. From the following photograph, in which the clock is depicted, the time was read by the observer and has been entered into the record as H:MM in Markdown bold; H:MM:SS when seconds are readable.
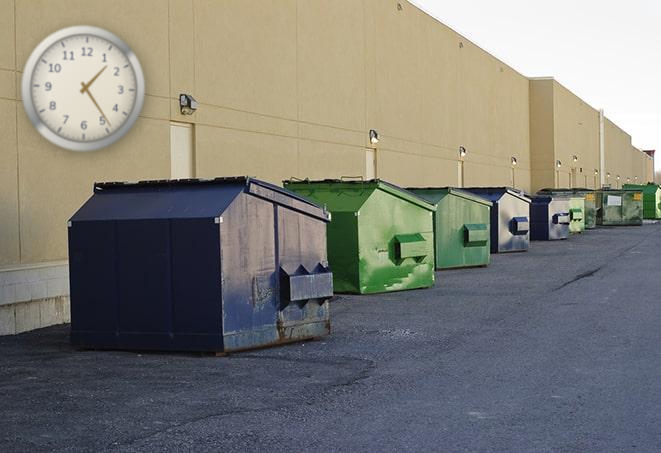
**1:24**
